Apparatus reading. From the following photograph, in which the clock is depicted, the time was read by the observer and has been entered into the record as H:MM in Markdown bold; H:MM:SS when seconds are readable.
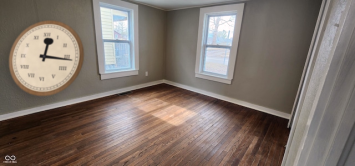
**12:16**
